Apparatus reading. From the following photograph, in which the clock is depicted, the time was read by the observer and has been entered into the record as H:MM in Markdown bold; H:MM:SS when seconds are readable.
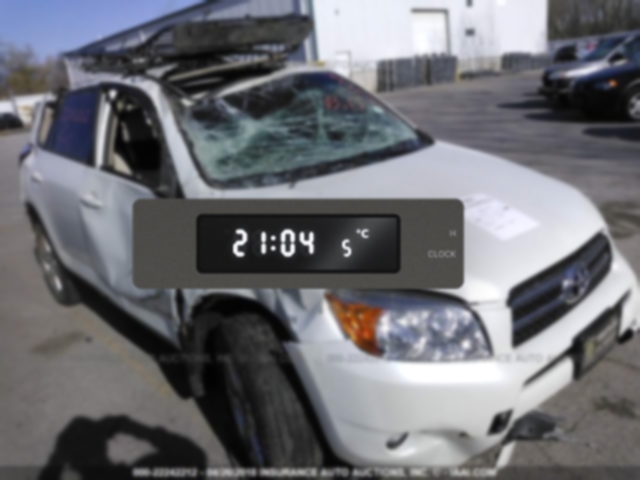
**21:04**
